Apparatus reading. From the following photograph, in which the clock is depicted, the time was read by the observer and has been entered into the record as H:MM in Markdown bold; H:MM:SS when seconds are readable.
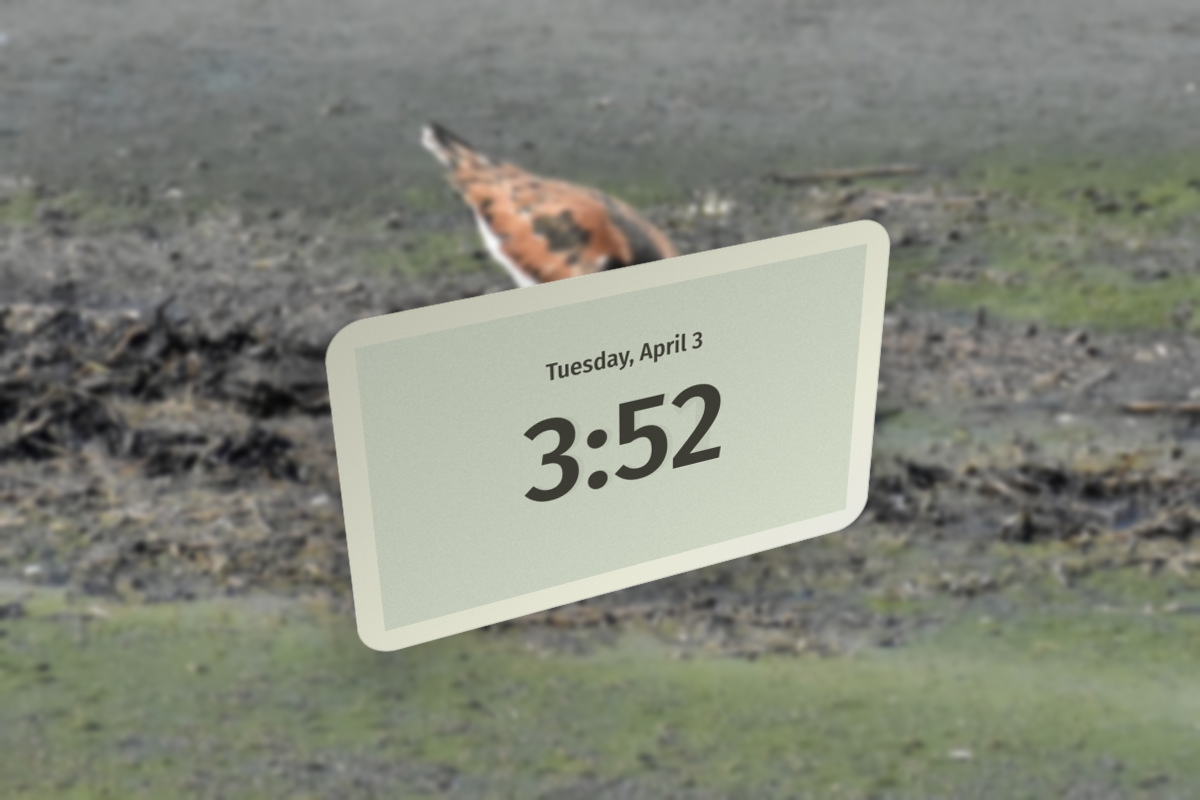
**3:52**
